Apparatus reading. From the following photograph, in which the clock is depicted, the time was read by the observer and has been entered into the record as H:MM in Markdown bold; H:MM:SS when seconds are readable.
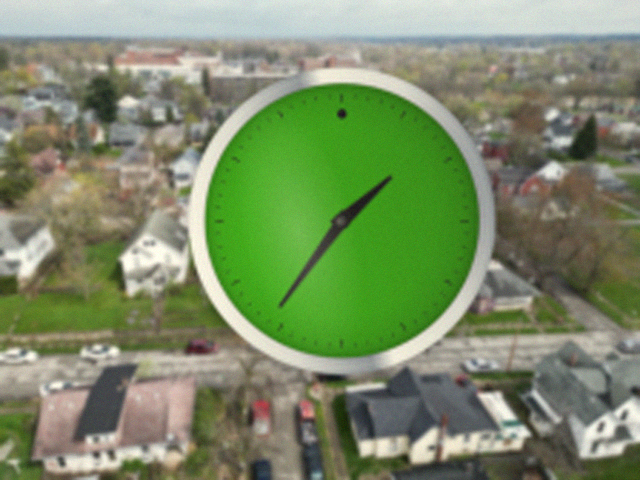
**1:36**
